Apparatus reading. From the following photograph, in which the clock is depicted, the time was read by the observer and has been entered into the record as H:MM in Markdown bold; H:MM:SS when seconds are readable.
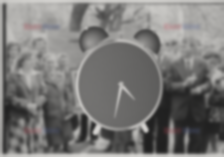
**4:32**
